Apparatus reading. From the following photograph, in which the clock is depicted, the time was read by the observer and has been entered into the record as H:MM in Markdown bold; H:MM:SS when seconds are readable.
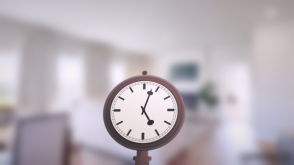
**5:03**
